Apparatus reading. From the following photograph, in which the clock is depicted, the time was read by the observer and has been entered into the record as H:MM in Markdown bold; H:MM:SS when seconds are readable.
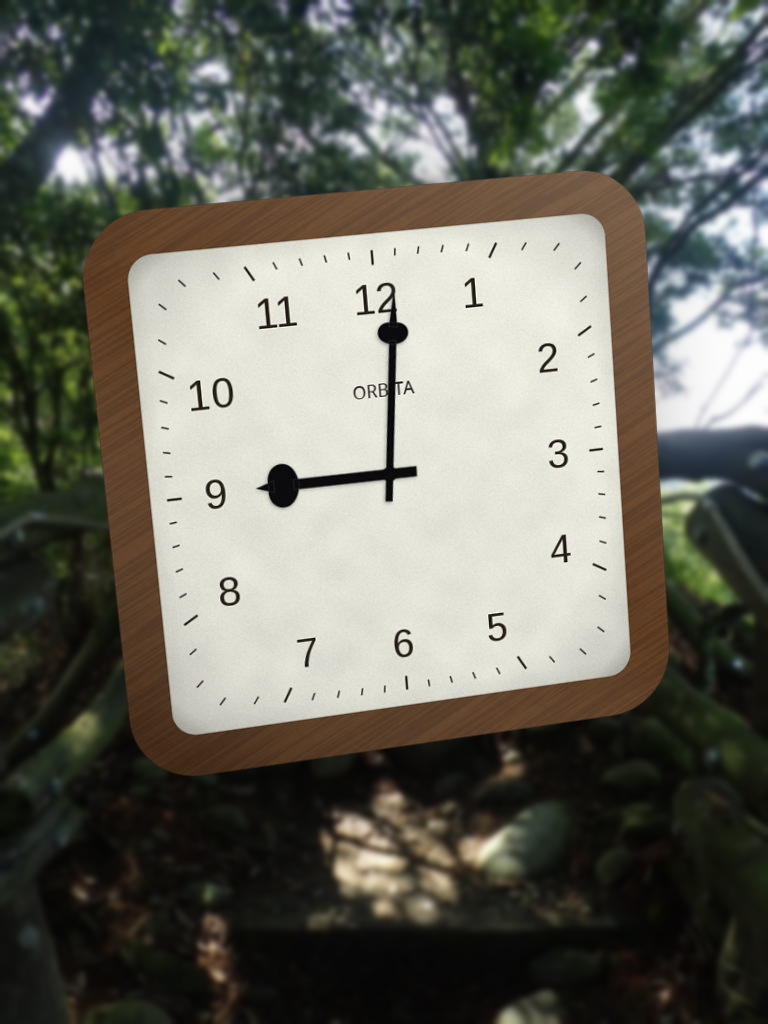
**9:01**
